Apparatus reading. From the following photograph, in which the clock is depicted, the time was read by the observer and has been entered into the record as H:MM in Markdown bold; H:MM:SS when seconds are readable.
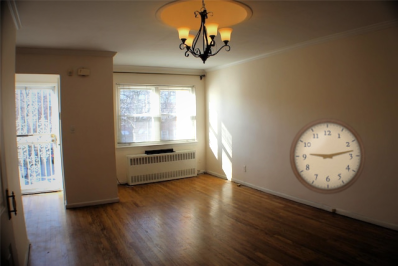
**9:13**
